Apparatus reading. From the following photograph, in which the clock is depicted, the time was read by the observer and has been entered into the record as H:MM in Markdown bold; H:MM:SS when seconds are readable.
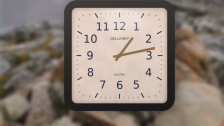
**1:13**
